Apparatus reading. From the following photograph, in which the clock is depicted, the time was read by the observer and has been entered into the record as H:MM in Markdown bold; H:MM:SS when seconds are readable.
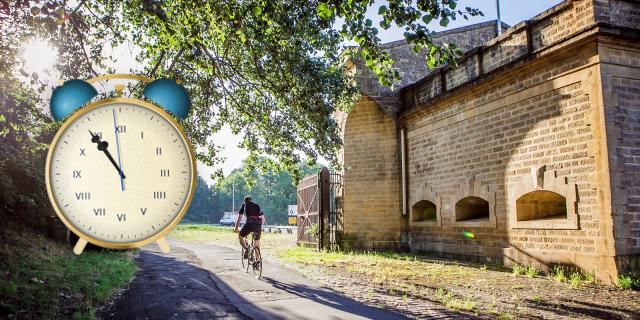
**10:53:59**
